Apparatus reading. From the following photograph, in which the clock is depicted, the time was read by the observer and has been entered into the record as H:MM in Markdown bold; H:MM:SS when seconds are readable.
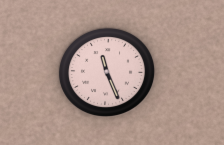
**11:26**
